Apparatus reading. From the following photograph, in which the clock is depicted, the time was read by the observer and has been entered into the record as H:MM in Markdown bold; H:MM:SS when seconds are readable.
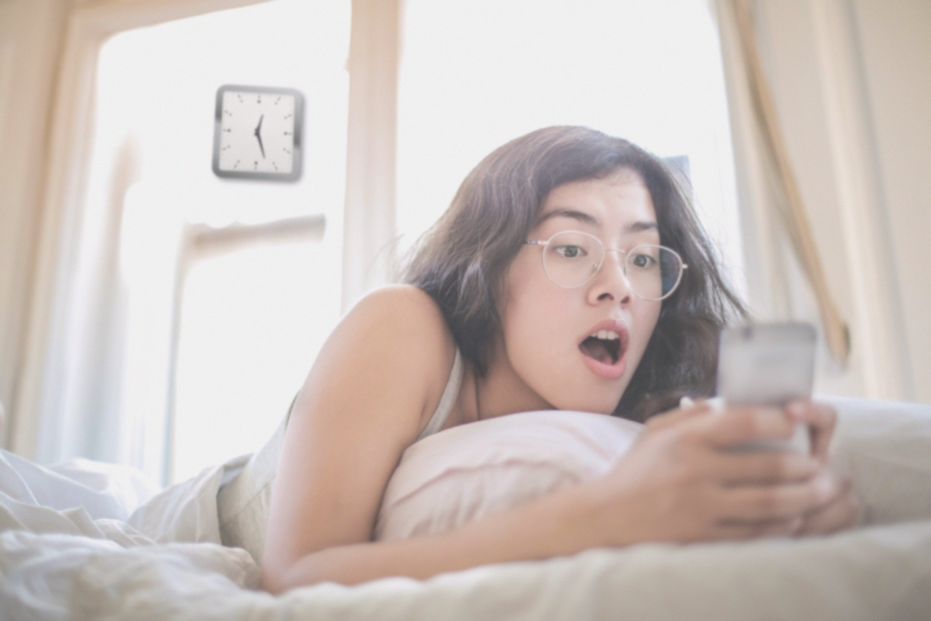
**12:27**
